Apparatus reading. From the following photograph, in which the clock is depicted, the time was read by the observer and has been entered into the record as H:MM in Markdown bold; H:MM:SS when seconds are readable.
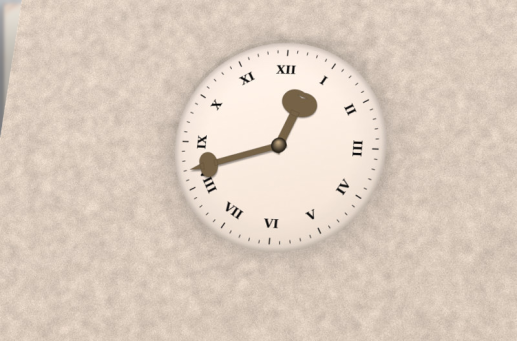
**12:42**
